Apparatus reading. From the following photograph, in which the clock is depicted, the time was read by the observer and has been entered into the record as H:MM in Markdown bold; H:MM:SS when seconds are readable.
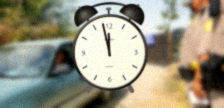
**11:58**
